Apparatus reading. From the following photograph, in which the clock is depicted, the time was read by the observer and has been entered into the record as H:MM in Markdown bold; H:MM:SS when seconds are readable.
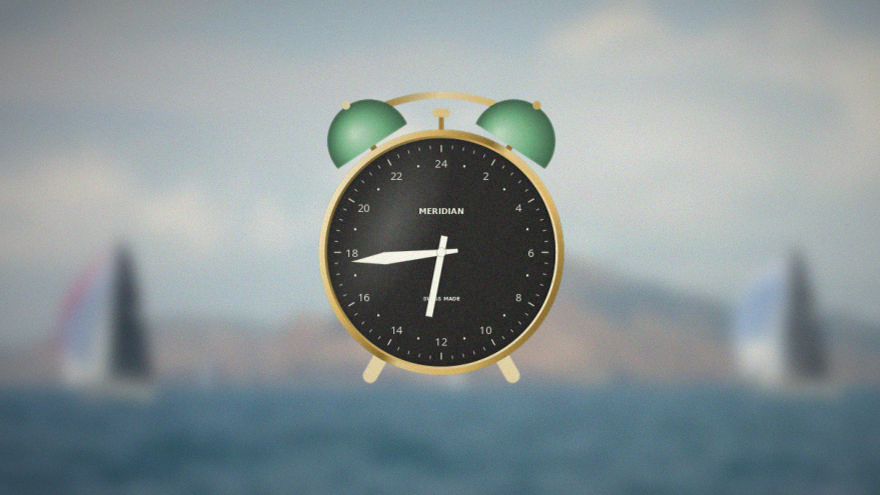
**12:44**
